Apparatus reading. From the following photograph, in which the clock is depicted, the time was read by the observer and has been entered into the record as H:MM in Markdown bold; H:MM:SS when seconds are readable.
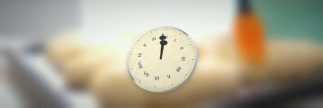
**11:59**
